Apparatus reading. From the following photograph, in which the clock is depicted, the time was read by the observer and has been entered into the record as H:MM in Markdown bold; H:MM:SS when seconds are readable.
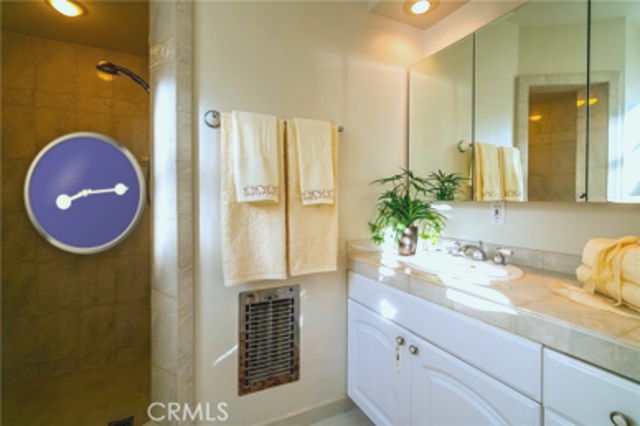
**8:14**
